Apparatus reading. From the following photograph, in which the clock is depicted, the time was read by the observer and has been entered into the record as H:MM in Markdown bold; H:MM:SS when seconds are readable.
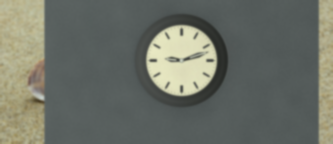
**9:12**
